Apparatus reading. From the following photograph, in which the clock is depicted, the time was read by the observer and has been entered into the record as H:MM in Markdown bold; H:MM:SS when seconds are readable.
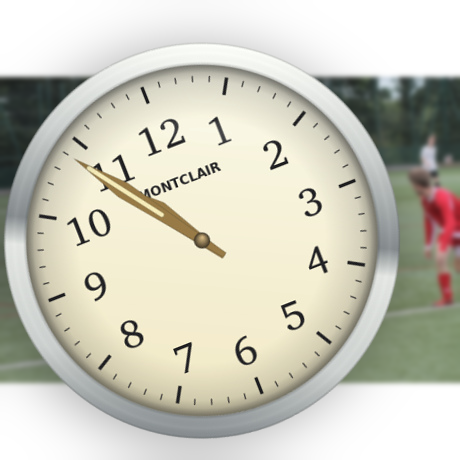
**10:54**
